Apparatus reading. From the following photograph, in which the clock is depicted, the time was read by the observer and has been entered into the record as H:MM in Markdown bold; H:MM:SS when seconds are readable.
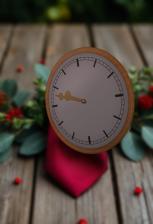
**9:48**
